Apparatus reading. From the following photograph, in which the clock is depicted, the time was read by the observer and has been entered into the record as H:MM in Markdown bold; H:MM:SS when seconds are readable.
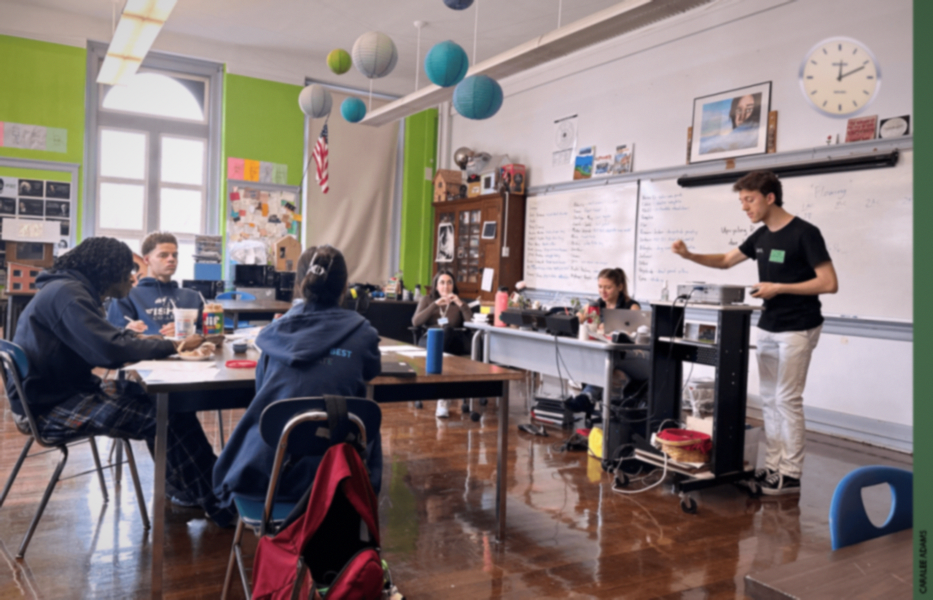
**12:11**
